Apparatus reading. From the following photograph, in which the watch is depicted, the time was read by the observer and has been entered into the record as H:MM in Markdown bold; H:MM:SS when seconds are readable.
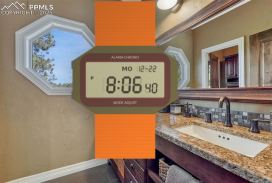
**8:06:40**
